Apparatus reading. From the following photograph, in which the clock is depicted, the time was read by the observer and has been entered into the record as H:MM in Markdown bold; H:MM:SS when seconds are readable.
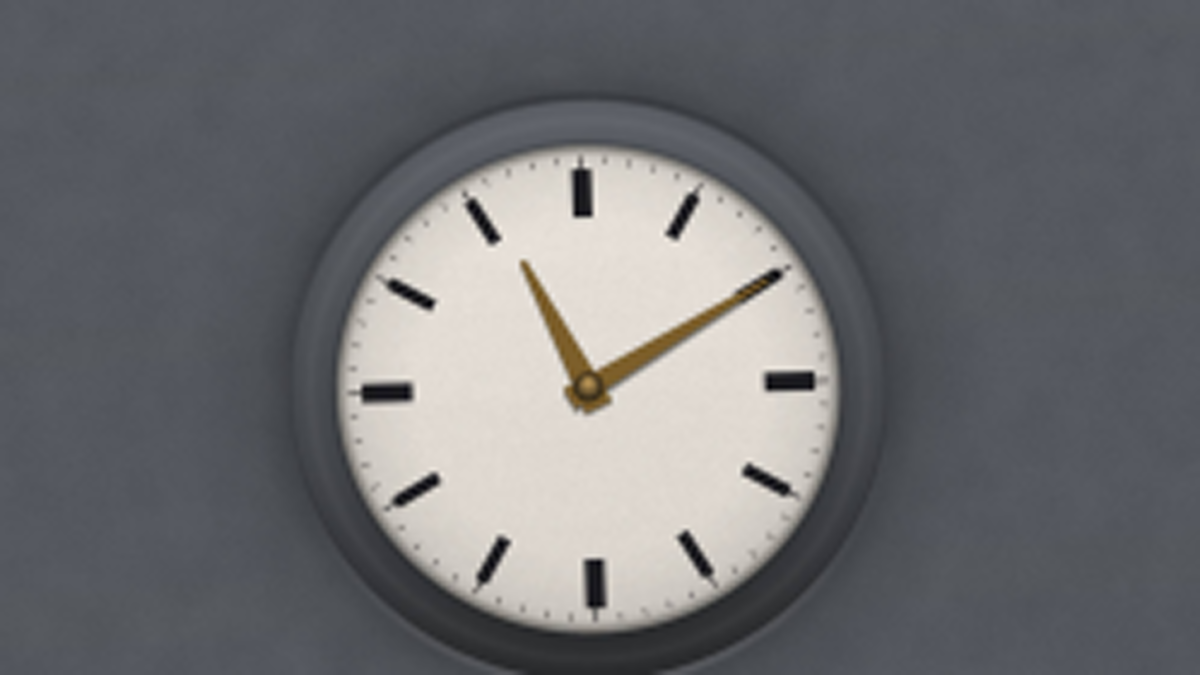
**11:10**
